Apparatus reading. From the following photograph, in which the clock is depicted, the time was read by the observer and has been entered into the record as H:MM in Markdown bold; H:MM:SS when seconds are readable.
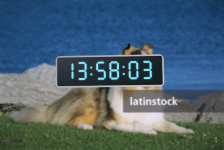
**13:58:03**
